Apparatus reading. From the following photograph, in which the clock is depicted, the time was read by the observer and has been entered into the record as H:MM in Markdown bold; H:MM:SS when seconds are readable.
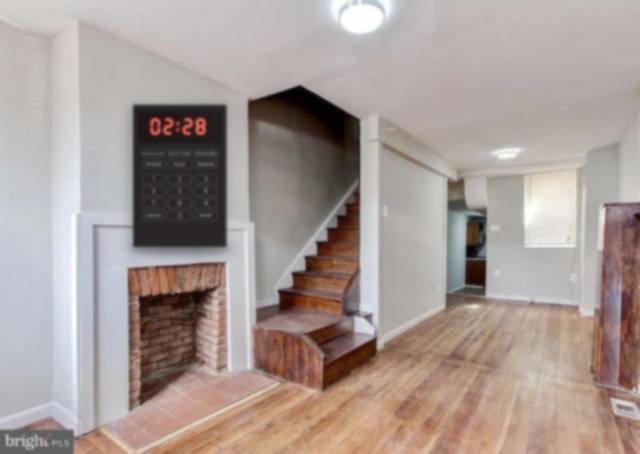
**2:28**
